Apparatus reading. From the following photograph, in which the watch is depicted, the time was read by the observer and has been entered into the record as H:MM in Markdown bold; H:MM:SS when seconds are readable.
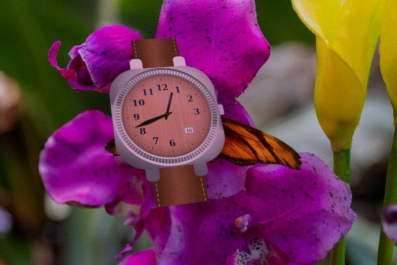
**12:42**
